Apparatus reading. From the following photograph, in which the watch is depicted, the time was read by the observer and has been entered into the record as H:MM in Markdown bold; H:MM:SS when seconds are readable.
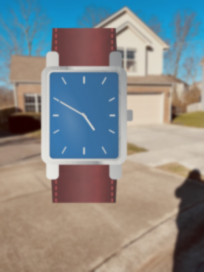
**4:50**
